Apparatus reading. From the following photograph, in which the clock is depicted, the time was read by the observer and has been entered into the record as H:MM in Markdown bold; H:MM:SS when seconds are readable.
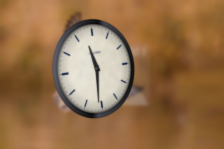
**11:31**
